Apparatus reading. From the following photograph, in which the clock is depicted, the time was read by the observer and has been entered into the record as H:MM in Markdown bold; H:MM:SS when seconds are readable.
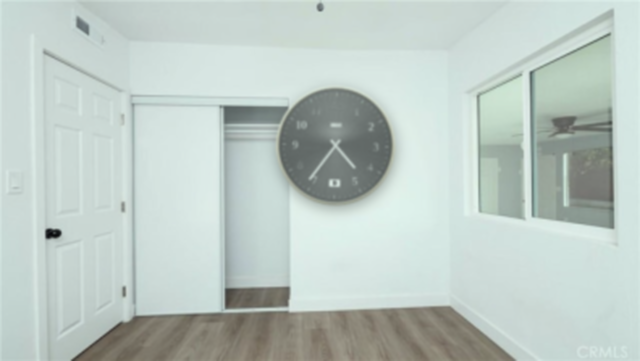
**4:36**
